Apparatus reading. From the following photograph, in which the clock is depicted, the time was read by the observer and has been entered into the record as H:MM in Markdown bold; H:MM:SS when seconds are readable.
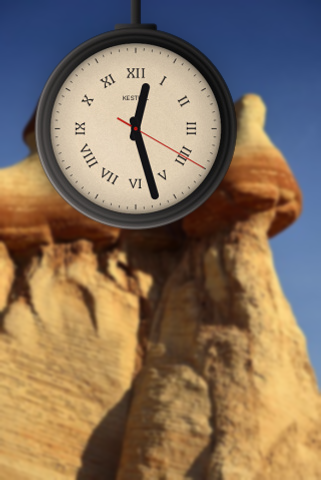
**12:27:20**
